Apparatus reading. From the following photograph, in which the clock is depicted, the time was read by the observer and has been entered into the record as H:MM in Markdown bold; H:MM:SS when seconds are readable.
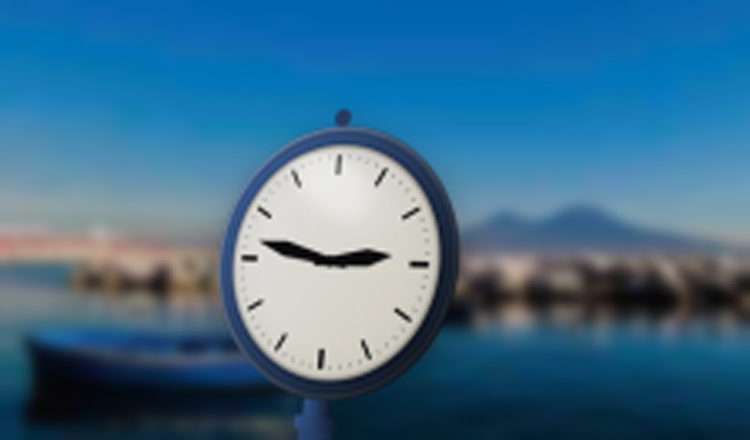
**2:47**
